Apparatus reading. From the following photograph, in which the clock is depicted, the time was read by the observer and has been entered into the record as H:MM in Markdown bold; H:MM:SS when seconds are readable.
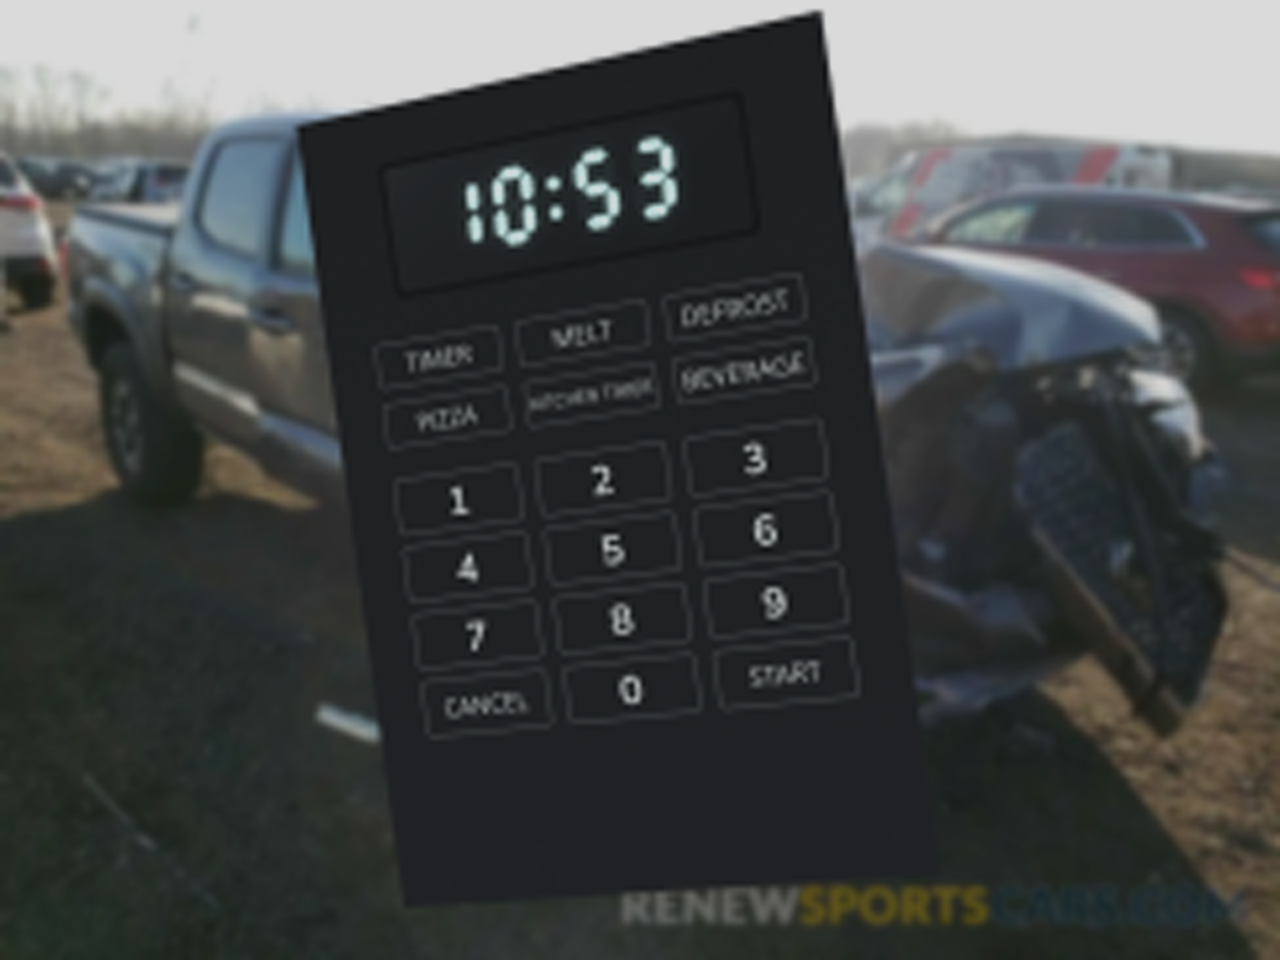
**10:53**
